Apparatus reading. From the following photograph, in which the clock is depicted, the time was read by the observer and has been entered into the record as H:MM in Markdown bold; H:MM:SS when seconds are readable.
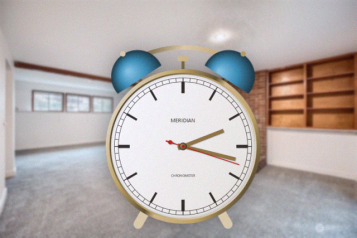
**2:17:18**
